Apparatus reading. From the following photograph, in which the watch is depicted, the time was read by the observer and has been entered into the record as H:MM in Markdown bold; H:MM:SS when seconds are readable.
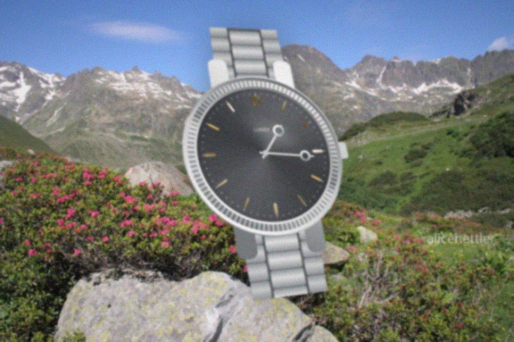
**1:16**
